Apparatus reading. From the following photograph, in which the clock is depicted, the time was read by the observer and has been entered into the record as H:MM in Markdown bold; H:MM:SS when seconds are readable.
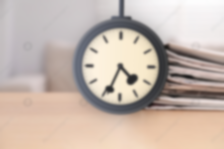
**4:34**
